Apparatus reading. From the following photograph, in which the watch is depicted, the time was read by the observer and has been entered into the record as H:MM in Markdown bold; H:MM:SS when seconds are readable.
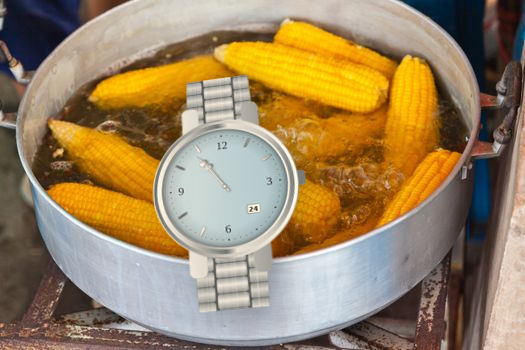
**10:54**
